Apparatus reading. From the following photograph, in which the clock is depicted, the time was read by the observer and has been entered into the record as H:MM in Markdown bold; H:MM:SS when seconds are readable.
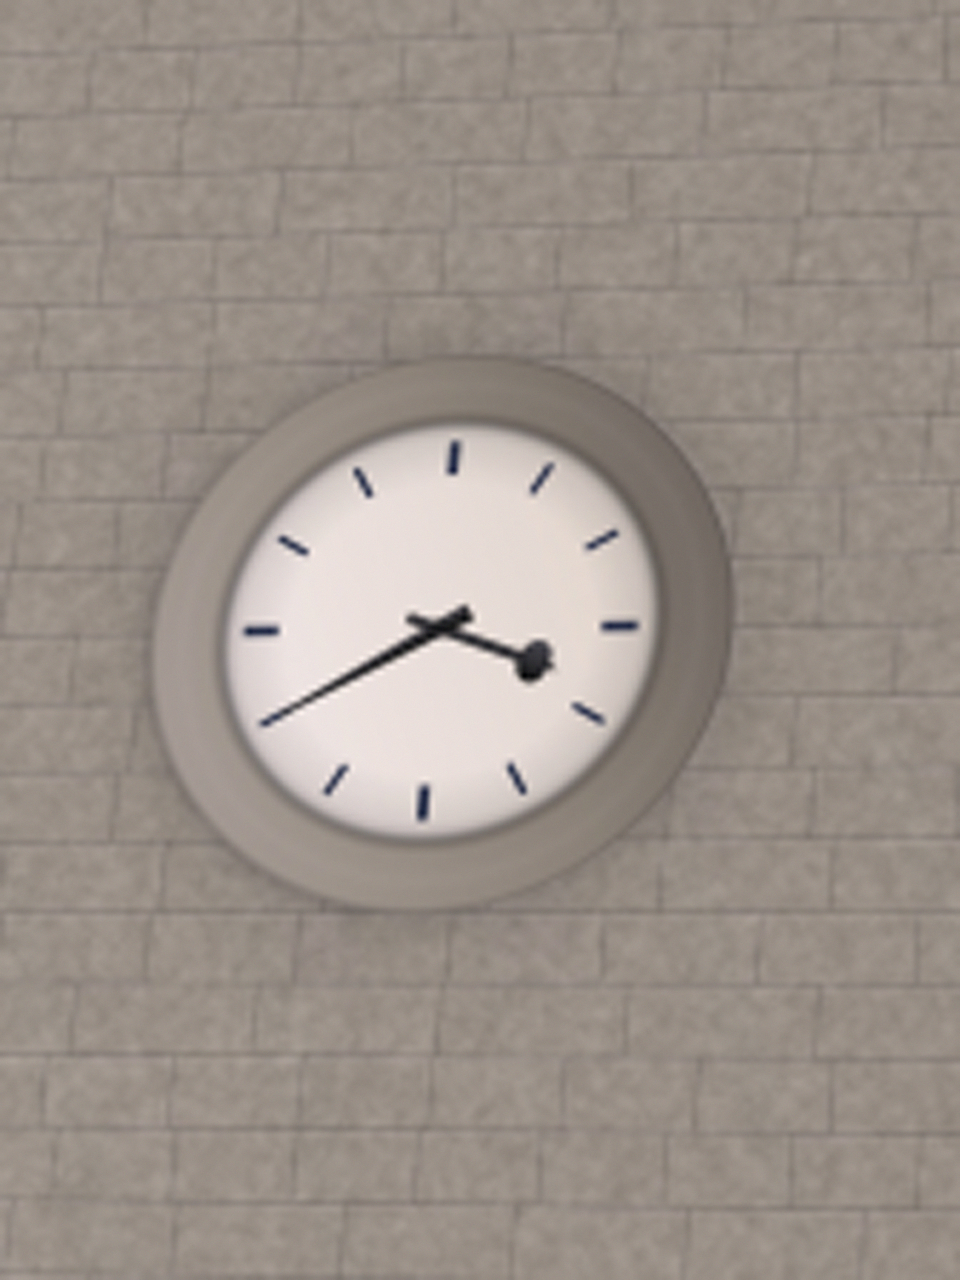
**3:40**
